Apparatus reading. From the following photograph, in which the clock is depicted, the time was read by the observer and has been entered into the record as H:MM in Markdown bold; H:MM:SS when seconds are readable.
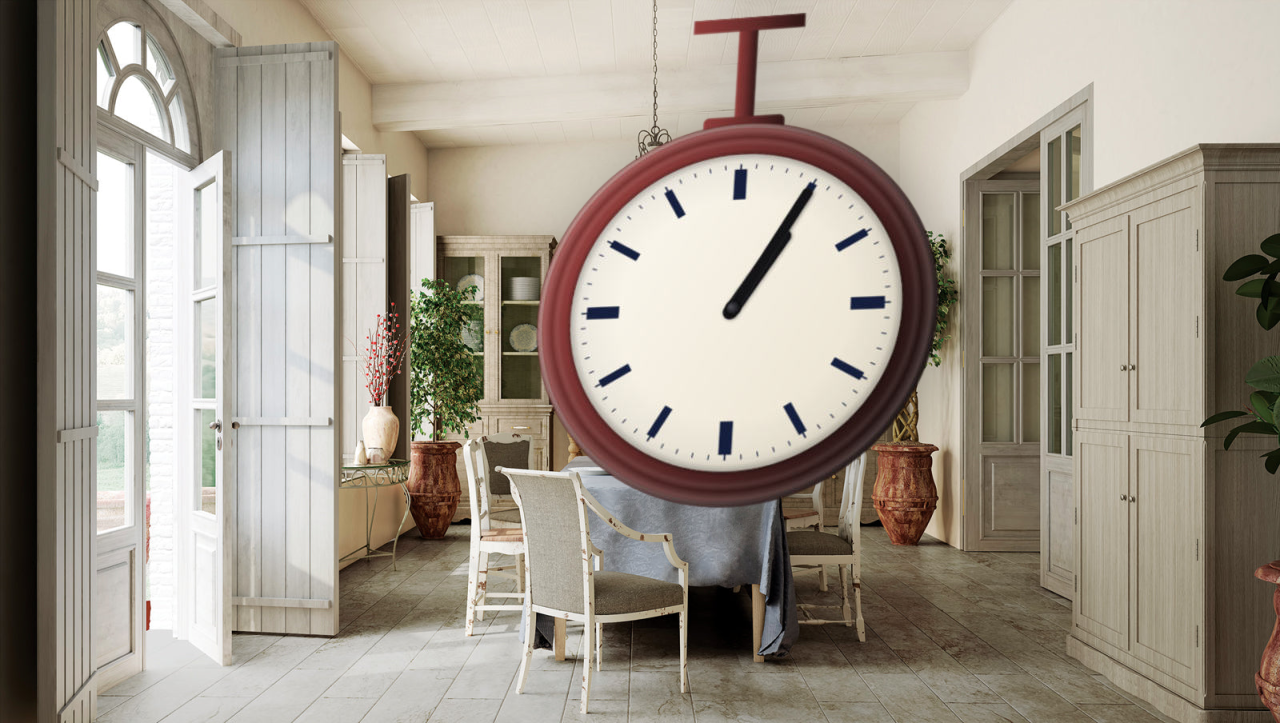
**1:05**
